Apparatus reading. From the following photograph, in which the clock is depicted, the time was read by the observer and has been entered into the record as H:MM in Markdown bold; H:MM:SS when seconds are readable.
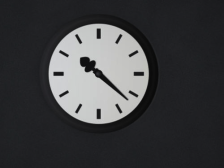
**10:22**
